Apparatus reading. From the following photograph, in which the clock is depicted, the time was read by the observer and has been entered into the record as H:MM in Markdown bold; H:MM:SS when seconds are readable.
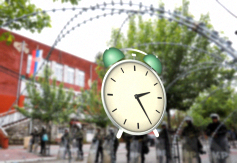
**2:25**
